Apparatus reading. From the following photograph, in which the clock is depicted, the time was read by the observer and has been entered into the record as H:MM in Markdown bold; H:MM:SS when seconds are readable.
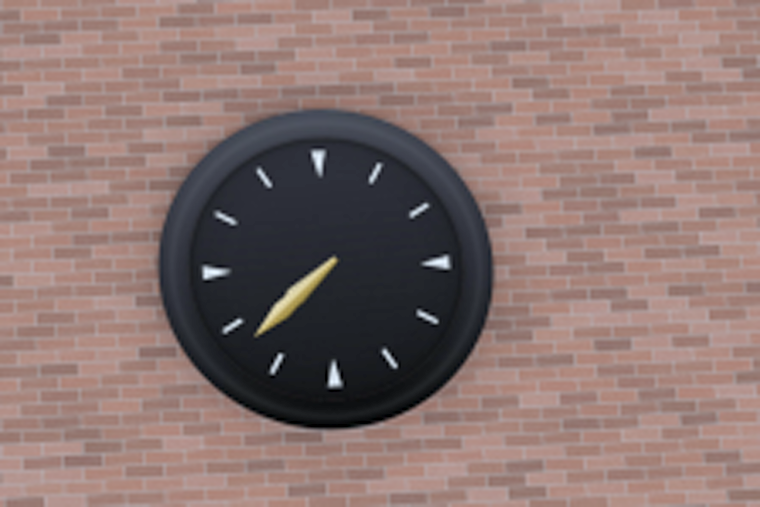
**7:38**
